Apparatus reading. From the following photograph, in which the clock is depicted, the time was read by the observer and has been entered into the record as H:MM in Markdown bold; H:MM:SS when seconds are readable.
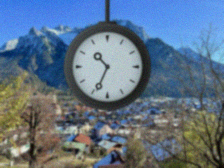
**10:34**
